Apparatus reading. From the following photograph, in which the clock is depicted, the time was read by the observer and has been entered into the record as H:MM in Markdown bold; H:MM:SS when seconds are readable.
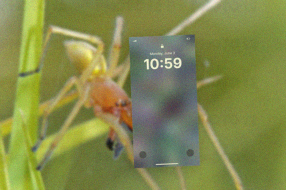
**10:59**
